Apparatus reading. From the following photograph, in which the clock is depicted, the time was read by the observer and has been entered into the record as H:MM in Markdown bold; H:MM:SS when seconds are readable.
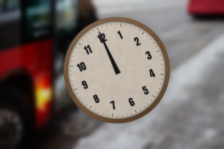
**12:00**
